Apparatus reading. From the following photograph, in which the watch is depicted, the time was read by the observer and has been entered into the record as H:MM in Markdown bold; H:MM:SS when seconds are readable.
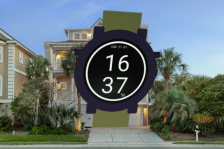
**16:37**
